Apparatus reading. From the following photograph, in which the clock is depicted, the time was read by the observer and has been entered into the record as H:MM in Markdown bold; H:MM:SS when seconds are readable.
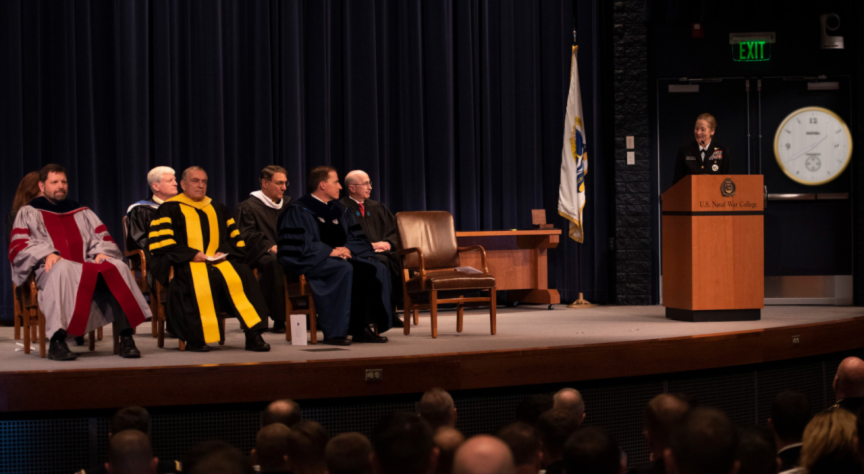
**1:40**
